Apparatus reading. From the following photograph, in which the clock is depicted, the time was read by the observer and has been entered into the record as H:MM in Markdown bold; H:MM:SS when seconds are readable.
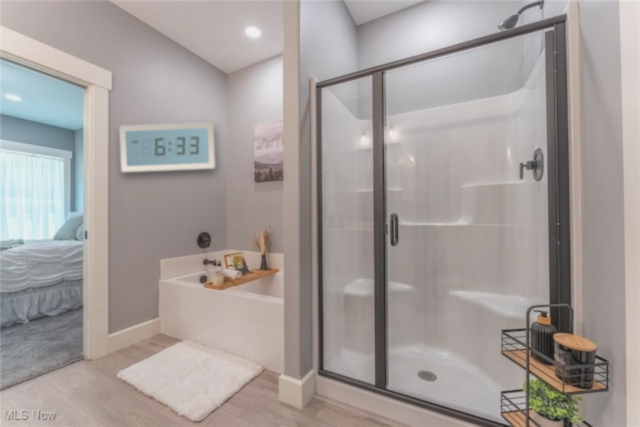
**6:33**
